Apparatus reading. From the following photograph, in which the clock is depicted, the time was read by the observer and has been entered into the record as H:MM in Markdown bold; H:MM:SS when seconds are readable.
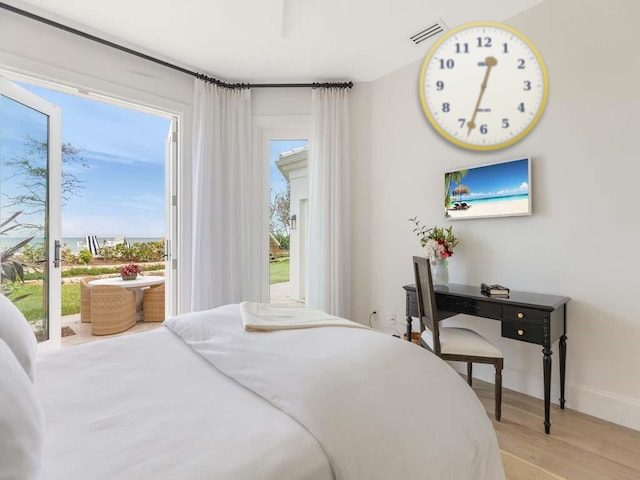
**12:33**
